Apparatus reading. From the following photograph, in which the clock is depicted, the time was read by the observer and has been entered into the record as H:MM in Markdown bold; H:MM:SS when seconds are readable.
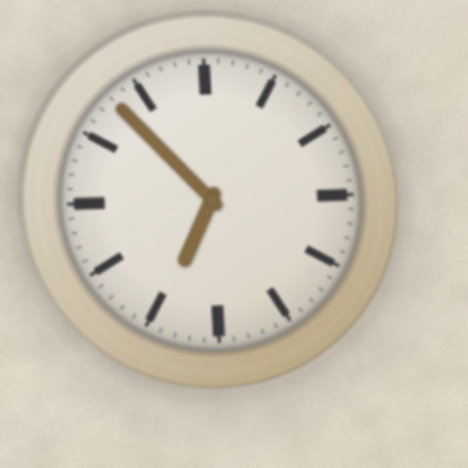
**6:53**
